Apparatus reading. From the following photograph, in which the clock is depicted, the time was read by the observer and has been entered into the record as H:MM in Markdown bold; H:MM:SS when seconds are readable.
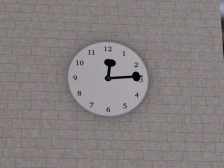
**12:14**
